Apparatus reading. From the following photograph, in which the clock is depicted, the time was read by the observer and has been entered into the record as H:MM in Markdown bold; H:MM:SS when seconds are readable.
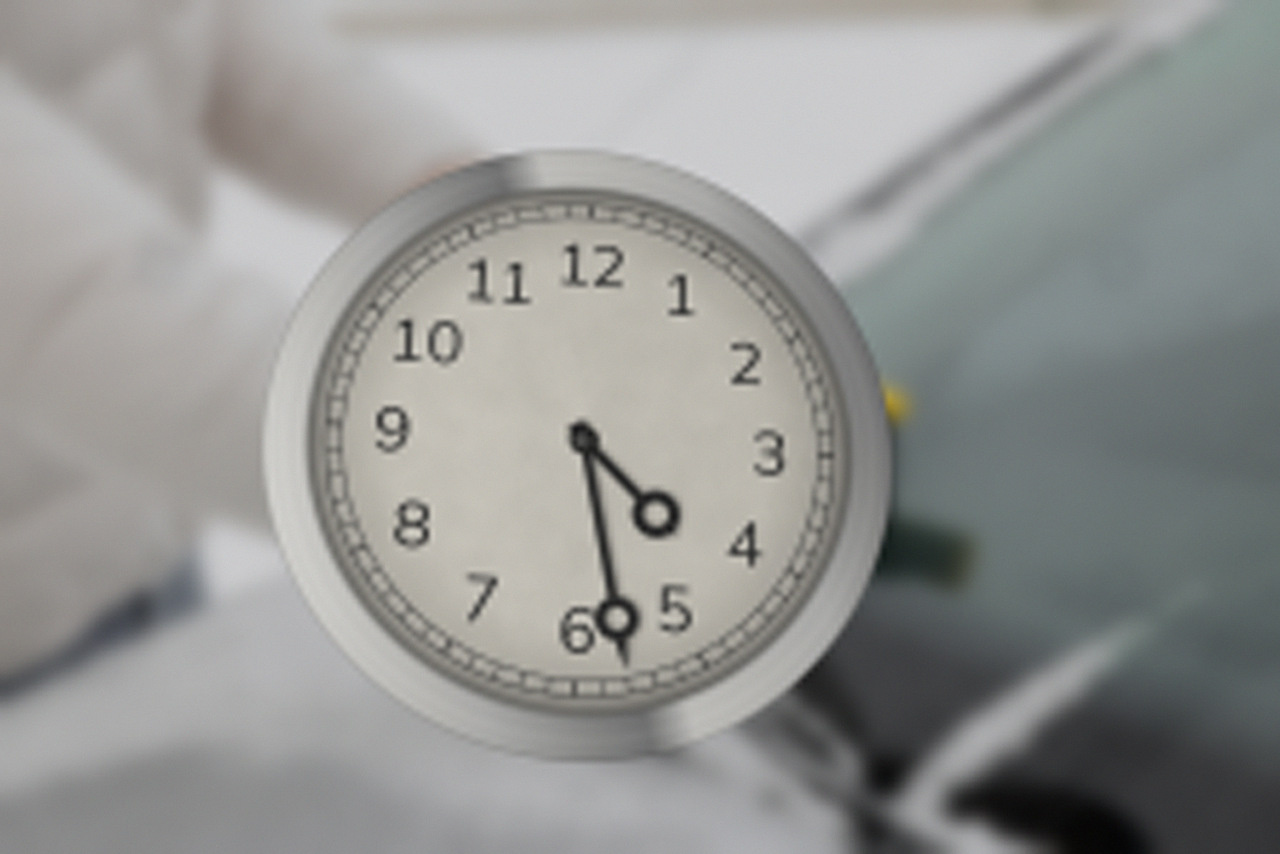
**4:28**
